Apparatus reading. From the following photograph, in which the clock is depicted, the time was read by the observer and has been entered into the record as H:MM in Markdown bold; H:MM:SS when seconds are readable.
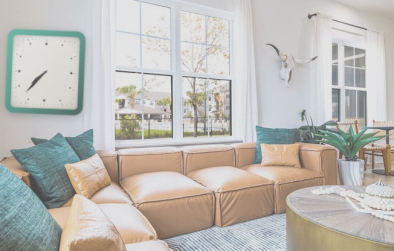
**7:37**
